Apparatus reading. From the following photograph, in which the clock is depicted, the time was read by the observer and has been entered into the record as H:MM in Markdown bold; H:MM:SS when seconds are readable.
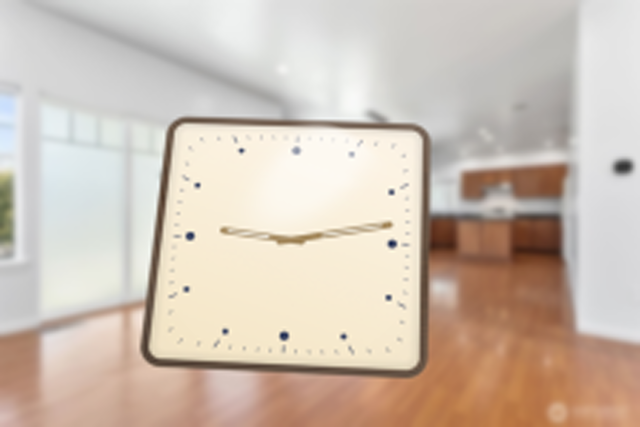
**9:13**
